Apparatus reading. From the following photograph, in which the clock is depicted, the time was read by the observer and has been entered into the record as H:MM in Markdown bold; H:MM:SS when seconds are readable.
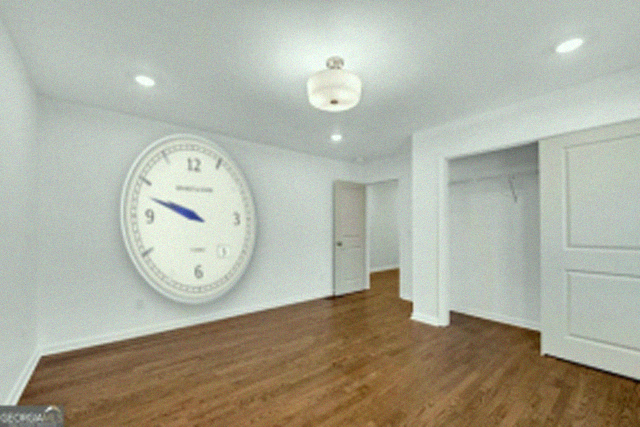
**9:48**
